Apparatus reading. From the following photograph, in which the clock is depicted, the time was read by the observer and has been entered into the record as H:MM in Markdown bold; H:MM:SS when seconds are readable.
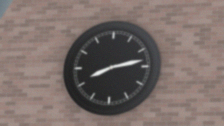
**8:13**
